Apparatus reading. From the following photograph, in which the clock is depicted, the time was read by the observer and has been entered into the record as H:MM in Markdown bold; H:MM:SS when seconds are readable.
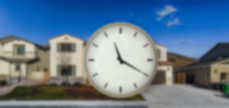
**11:20**
